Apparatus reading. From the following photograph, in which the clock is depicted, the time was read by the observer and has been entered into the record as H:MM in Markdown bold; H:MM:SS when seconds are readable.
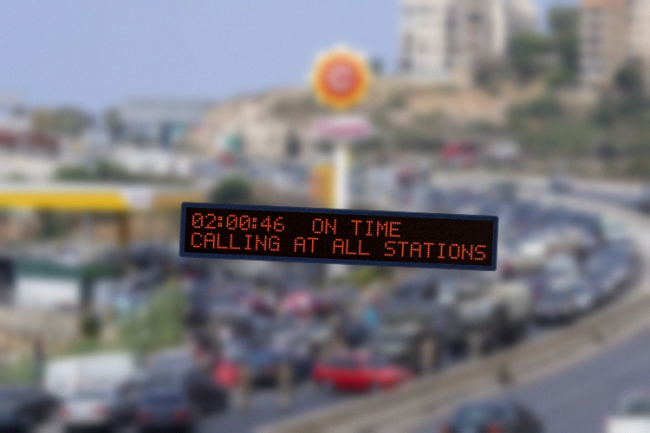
**2:00:46**
